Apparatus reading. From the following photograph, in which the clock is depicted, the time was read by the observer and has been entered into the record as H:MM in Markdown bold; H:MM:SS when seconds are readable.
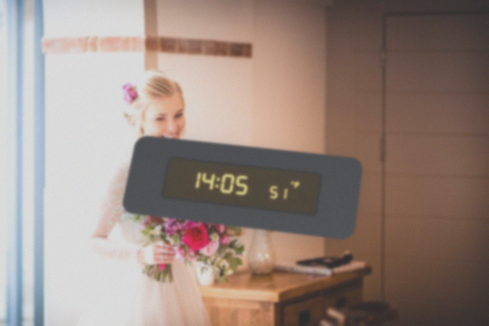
**14:05**
